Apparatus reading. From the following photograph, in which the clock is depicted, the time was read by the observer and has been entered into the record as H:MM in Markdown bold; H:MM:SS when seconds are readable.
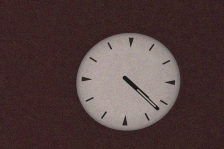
**4:22**
